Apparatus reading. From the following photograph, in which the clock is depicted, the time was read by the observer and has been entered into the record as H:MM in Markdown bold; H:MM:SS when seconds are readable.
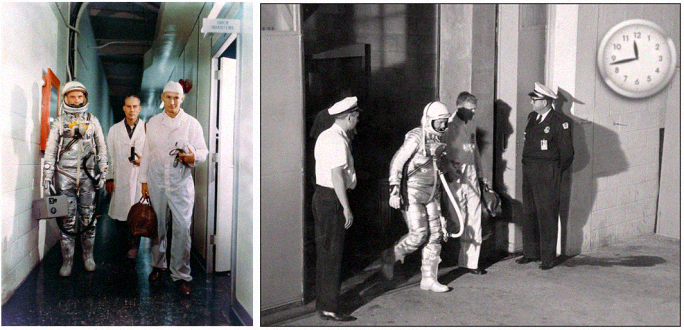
**11:43**
